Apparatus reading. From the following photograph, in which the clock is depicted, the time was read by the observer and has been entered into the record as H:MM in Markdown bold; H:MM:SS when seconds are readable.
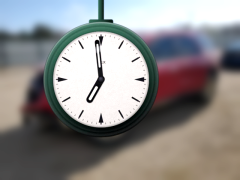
**6:59**
